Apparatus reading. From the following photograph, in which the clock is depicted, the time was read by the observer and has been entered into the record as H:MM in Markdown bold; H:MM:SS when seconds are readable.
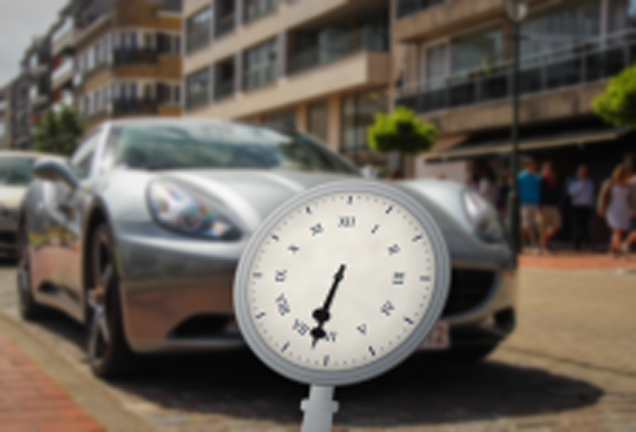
**6:32**
